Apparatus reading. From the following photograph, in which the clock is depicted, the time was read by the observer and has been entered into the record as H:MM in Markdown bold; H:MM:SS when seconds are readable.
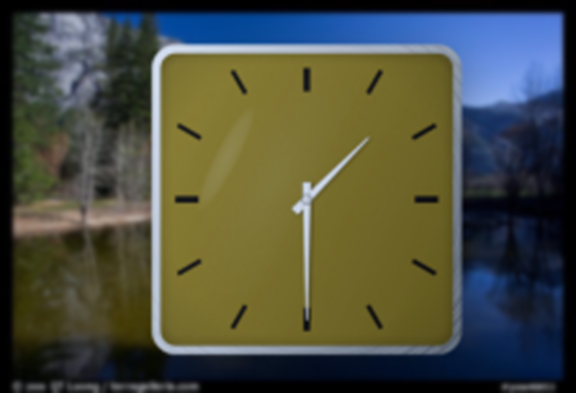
**1:30**
